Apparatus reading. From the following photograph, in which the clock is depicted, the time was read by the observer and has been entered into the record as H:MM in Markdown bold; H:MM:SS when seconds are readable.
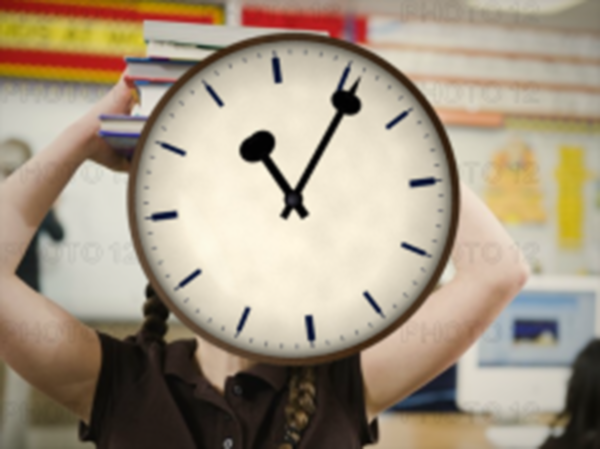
**11:06**
